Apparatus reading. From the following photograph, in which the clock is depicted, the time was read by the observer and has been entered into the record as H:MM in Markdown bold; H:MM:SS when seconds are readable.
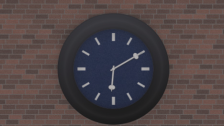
**6:10**
